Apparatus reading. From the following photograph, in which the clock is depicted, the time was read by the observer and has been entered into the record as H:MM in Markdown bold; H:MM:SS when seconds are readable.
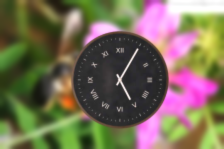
**5:05**
